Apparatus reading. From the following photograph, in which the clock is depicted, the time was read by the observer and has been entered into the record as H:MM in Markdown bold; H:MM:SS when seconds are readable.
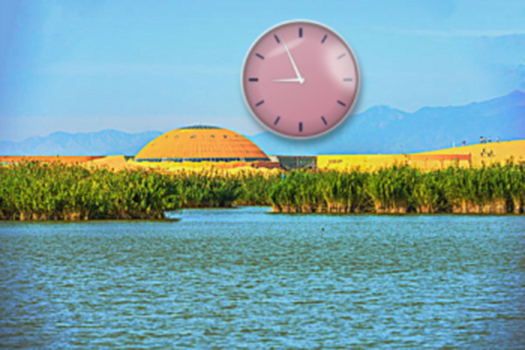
**8:56**
